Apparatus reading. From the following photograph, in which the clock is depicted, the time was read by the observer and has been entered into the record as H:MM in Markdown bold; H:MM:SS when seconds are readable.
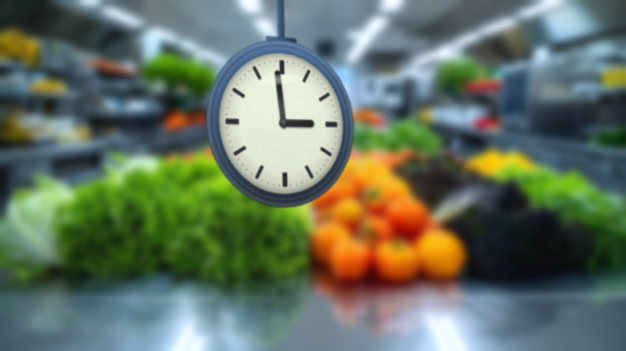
**2:59**
